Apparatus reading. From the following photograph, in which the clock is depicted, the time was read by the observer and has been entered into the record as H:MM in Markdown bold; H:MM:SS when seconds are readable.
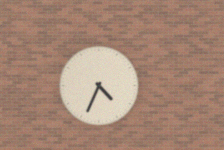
**4:34**
